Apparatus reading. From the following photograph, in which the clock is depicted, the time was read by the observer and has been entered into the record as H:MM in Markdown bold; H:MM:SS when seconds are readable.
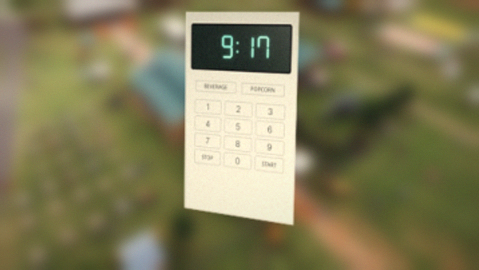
**9:17**
